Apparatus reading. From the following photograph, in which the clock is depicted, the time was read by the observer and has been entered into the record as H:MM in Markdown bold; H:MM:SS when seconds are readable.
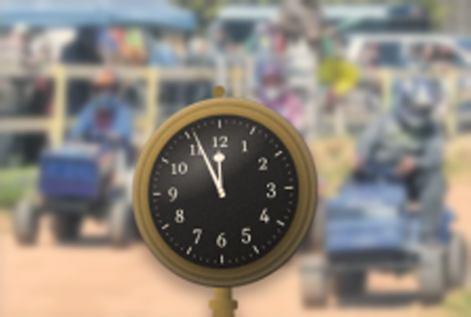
**11:56**
